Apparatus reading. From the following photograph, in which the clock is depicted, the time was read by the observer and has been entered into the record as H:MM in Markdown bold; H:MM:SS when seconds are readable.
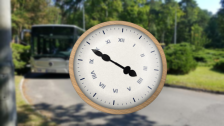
**3:49**
